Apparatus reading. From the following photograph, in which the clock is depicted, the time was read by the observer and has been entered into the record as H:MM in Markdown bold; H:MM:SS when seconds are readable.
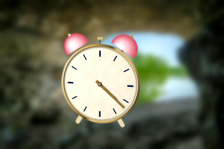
**4:22**
